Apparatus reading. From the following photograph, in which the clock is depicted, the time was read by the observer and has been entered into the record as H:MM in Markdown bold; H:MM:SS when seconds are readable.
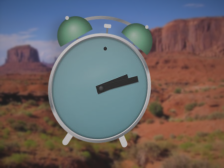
**2:12**
